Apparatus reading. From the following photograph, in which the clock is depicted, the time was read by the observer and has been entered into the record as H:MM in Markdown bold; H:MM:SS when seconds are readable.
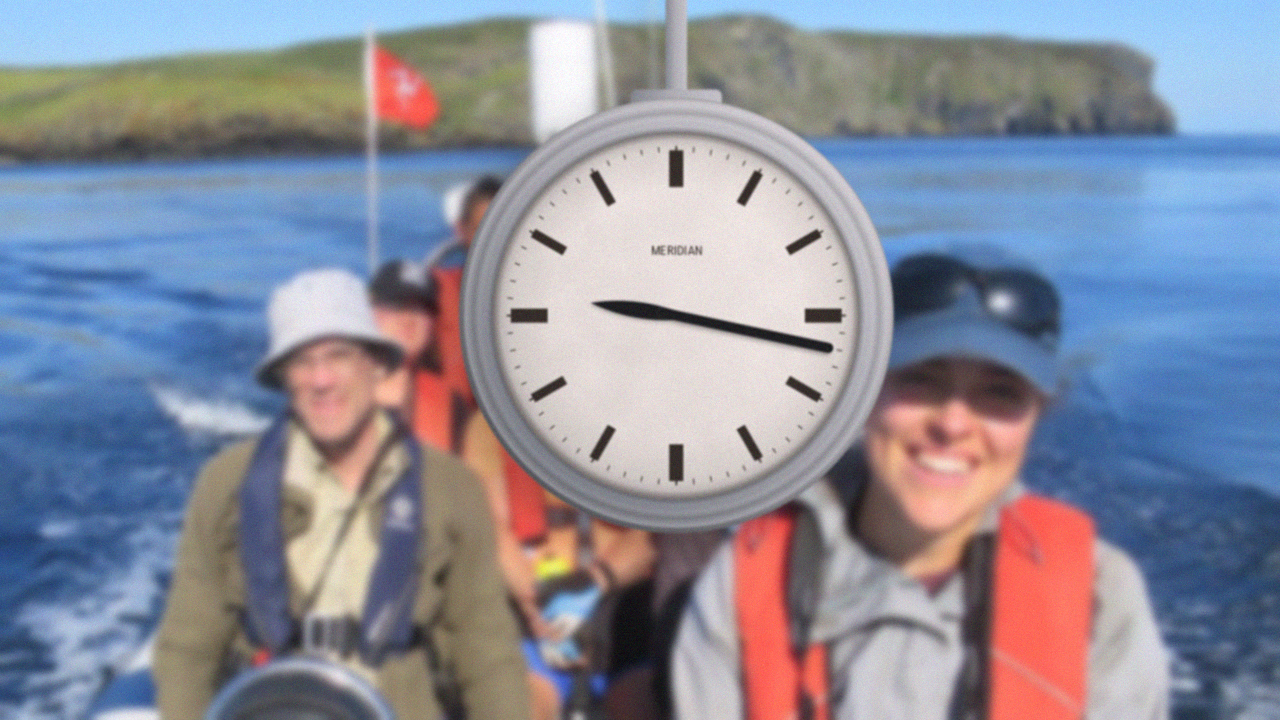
**9:17**
